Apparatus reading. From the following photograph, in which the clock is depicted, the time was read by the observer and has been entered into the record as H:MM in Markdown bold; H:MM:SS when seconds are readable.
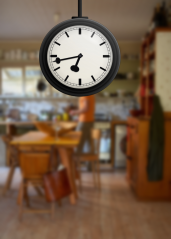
**6:43**
